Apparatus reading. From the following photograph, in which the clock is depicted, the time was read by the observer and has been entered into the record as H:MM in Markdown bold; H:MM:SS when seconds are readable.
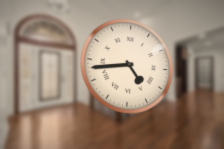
**4:43**
